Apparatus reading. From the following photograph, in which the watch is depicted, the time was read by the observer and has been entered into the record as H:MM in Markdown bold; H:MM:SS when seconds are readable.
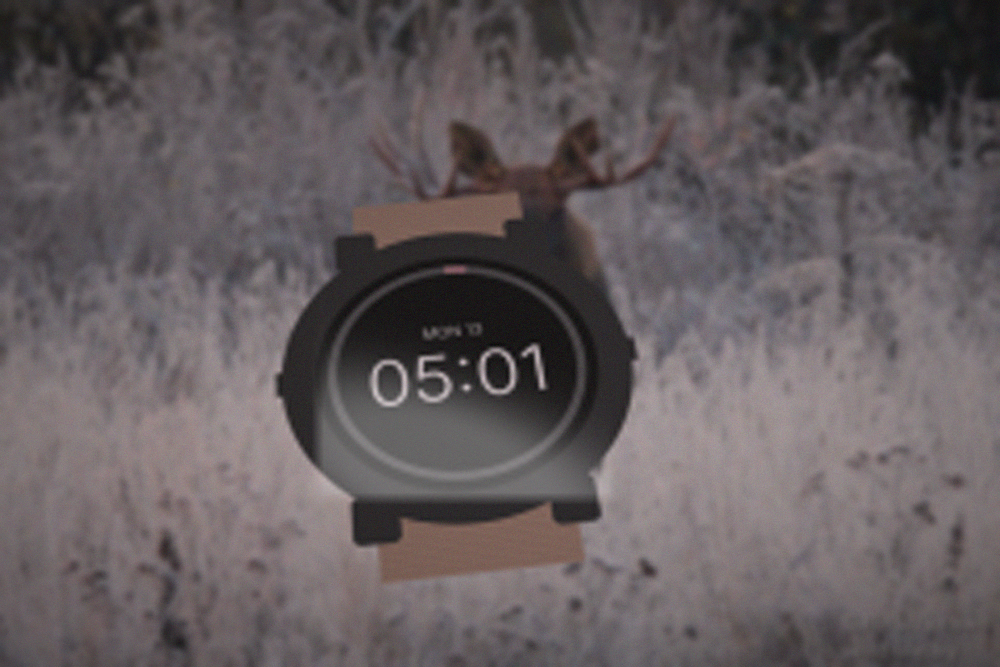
**5:01**
